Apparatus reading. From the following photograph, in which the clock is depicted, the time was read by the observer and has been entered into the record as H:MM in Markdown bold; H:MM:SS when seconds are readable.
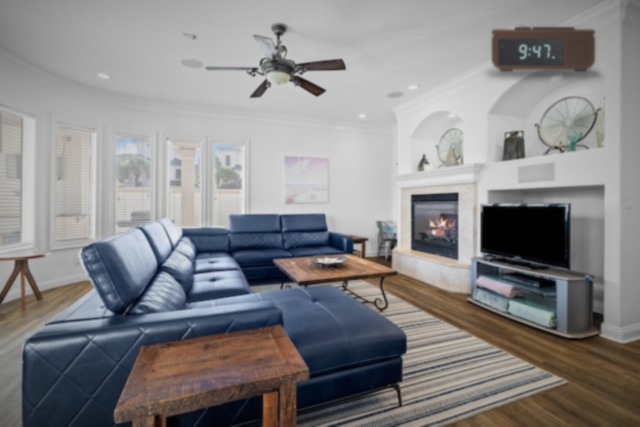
**9:47**
